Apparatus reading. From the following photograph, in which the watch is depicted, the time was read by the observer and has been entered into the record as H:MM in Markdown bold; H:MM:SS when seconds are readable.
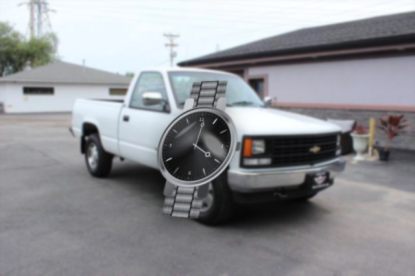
**4:01**
